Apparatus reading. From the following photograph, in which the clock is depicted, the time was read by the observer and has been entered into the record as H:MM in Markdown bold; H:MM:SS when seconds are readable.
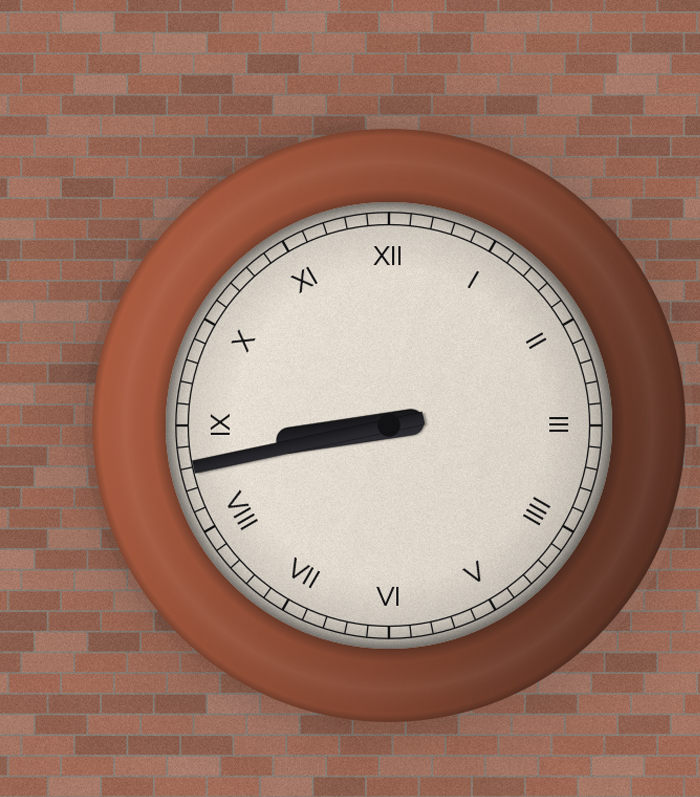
**8:43**
